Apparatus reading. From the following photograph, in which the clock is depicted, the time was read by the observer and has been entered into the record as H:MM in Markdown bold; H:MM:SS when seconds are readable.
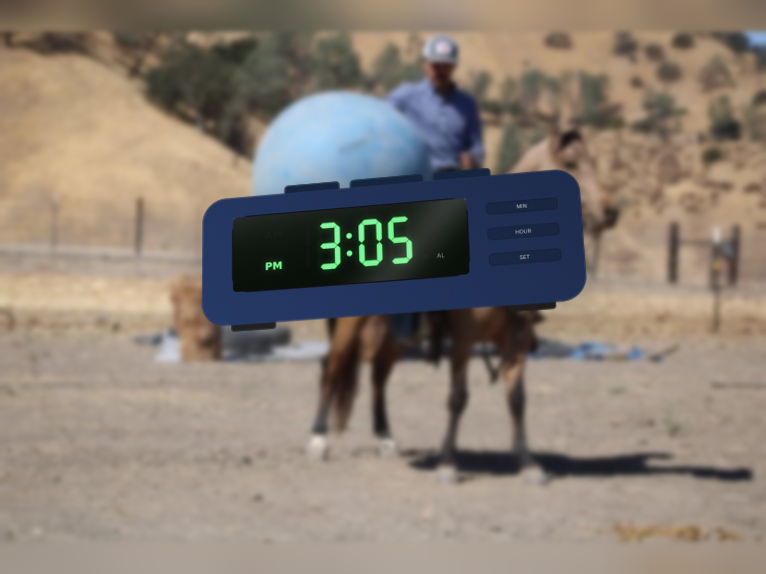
**3:05**
